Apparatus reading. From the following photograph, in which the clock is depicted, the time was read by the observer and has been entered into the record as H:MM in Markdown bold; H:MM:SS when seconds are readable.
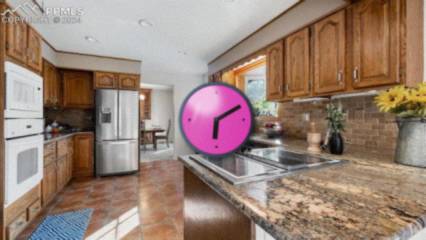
**6:10**
